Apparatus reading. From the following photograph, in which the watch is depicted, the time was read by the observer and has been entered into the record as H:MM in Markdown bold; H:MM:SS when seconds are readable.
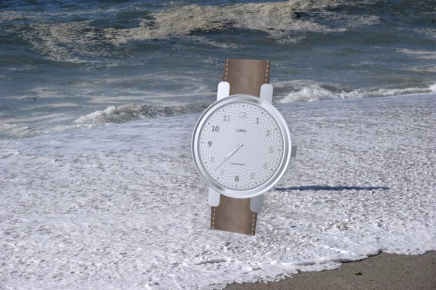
**7:37**
